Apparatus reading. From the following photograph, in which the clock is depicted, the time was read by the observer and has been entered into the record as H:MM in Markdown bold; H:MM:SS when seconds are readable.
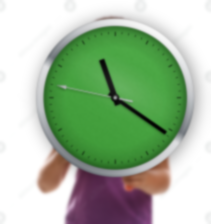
**11:20:47**
